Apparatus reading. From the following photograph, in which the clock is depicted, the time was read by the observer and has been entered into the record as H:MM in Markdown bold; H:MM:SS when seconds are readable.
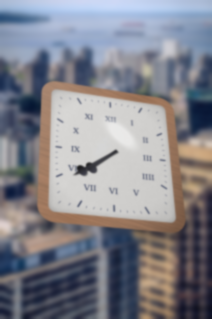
**7:39**
